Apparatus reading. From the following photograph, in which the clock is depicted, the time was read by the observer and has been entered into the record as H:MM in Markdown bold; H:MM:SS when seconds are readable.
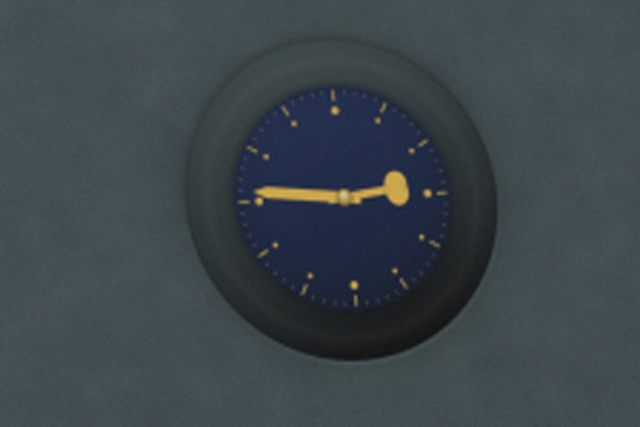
**2:46**
